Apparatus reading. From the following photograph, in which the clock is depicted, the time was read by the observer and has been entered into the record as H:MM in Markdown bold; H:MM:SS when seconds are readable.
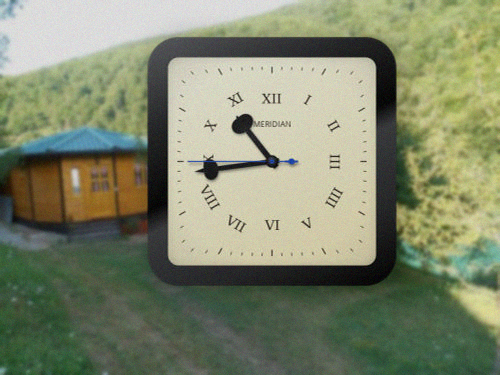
**10:43:45**
